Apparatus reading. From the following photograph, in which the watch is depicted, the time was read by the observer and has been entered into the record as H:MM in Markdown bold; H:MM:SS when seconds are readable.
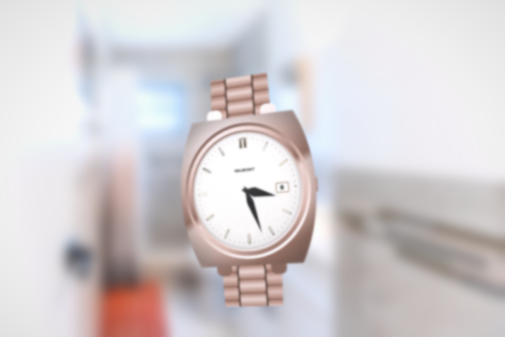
**3:27**
